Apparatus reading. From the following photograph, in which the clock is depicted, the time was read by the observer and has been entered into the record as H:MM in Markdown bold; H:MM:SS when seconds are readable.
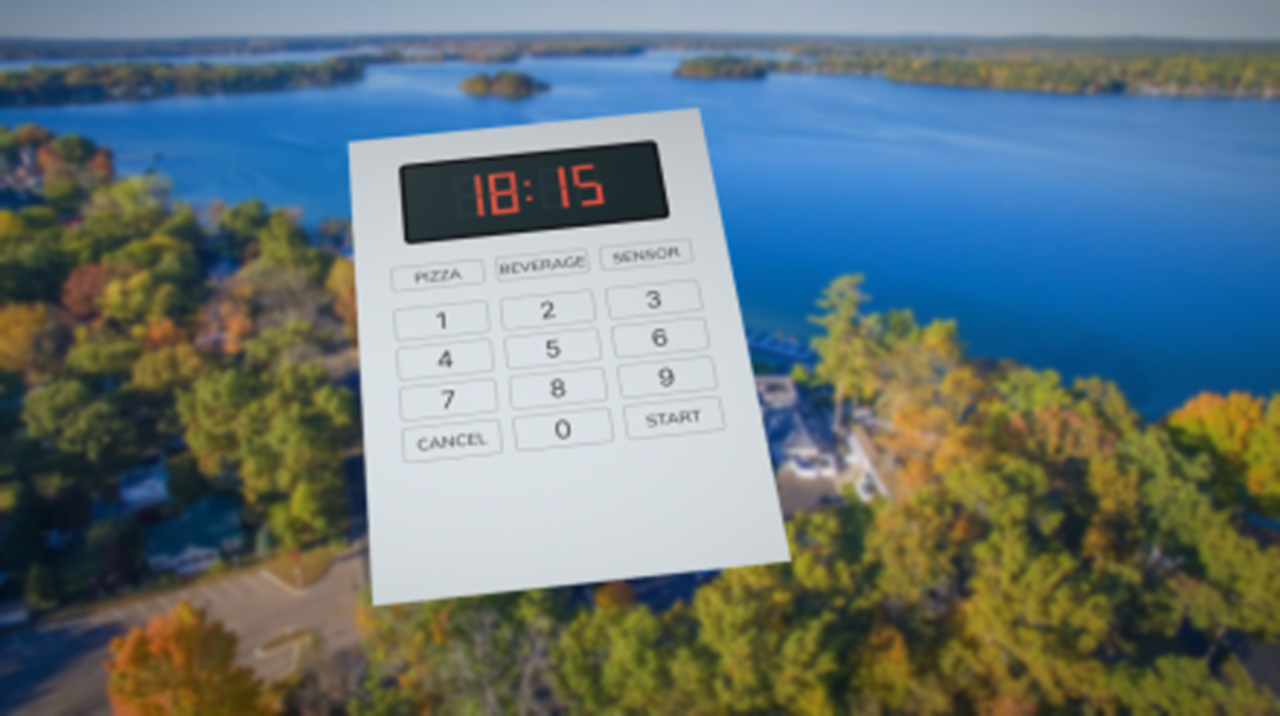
**18:15**
